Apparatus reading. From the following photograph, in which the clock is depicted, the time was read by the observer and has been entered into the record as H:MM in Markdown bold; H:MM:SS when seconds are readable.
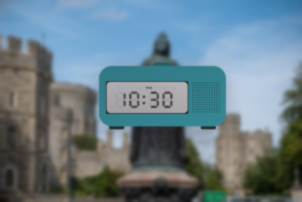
**10:30**
